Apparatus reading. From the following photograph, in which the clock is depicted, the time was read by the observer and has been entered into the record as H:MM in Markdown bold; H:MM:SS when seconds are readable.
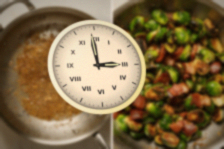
**2:59**
